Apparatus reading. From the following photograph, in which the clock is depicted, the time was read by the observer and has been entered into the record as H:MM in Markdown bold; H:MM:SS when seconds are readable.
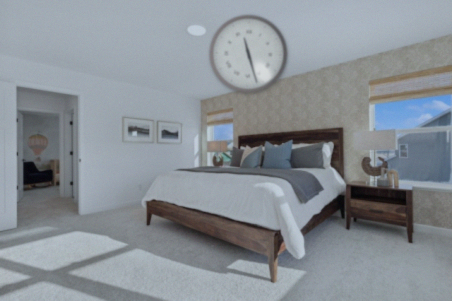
**11:27**
